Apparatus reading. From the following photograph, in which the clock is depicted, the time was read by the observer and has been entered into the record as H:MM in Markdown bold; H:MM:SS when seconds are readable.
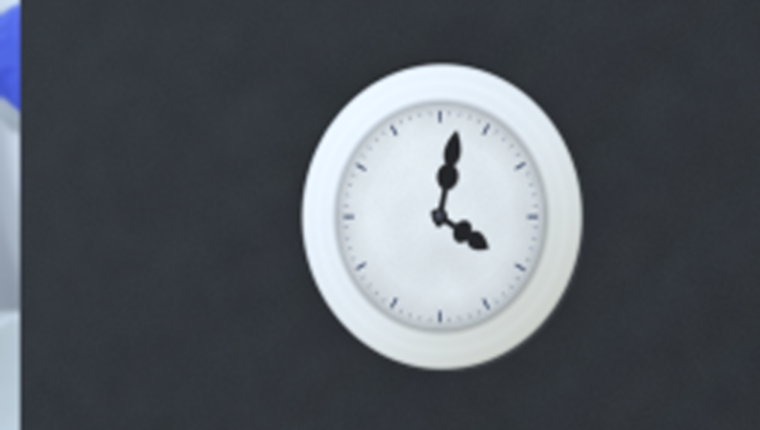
**4:02**
